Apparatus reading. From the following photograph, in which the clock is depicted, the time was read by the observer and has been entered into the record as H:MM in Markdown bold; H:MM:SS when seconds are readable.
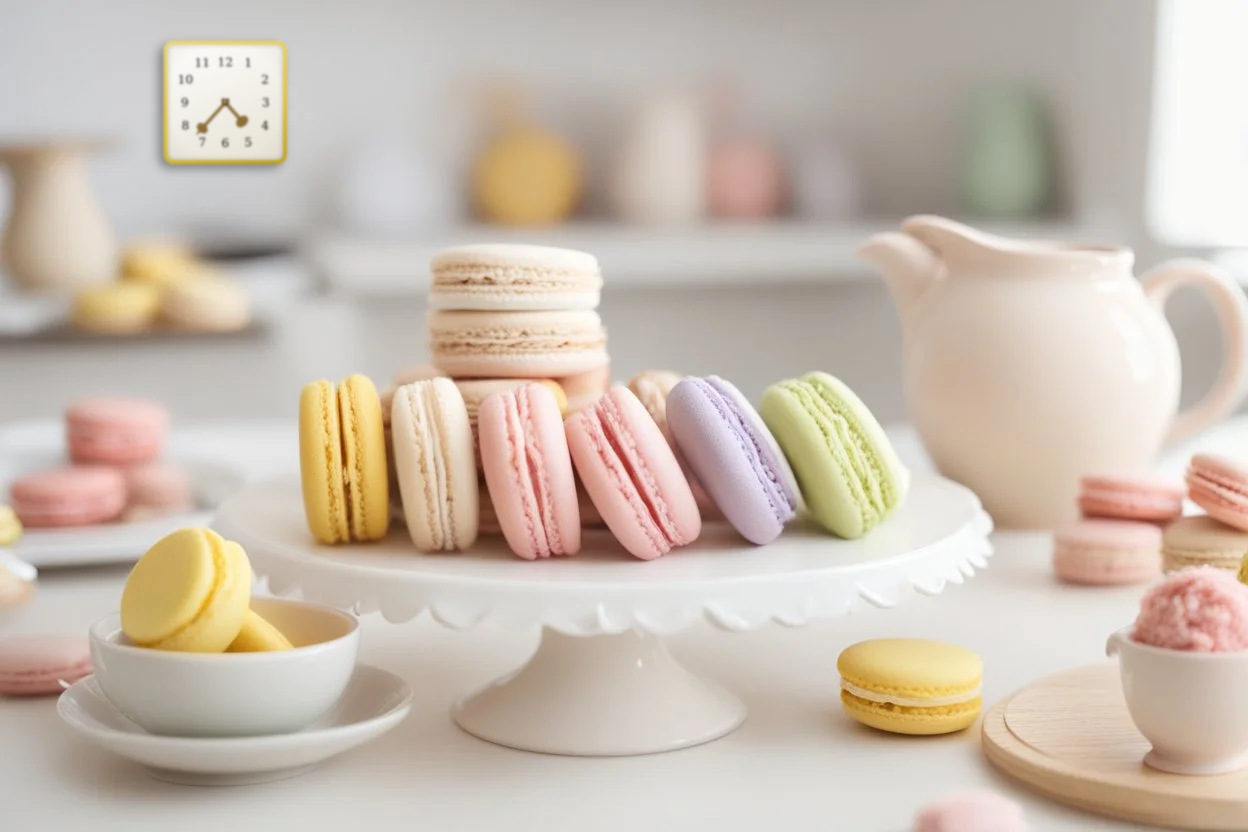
**4:37**
